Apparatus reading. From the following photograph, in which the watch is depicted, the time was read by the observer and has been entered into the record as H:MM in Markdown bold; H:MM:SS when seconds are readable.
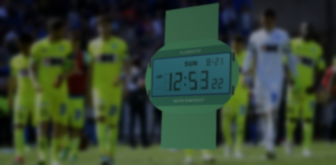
**12:53**
